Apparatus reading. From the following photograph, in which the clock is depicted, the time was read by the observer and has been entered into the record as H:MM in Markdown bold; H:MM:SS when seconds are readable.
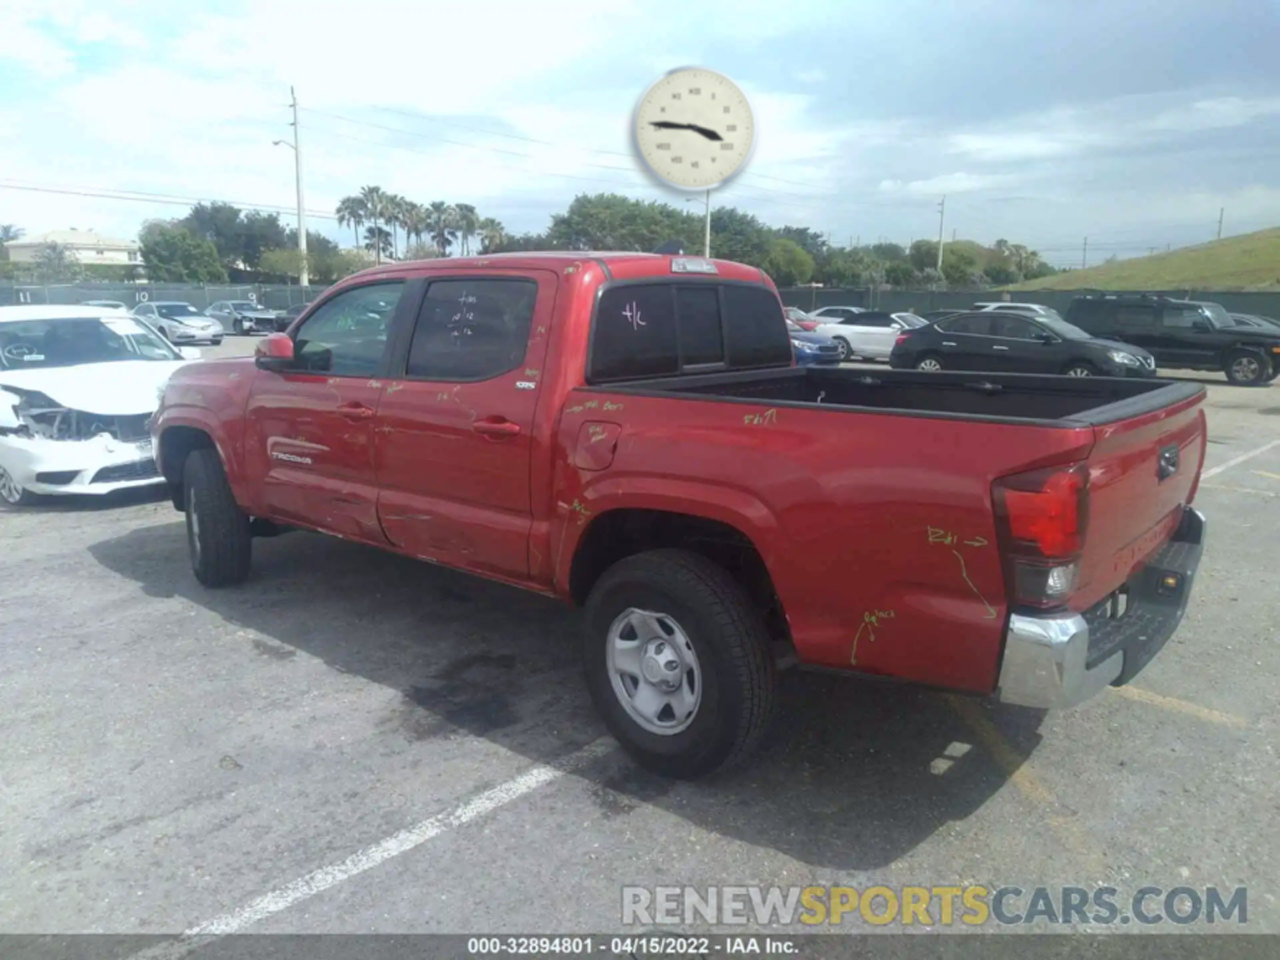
**3:46**
